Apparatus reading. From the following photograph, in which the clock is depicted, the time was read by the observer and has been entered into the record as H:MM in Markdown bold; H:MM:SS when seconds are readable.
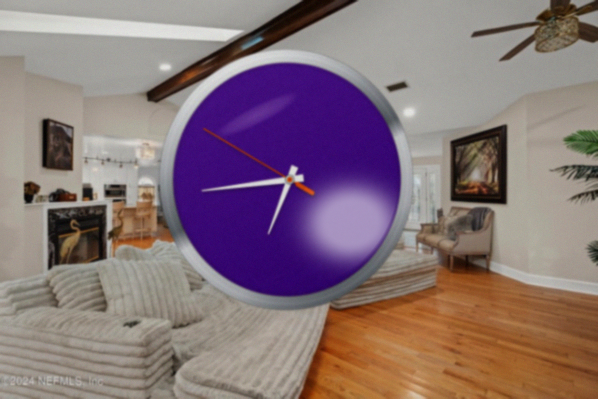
**6:43:50**
